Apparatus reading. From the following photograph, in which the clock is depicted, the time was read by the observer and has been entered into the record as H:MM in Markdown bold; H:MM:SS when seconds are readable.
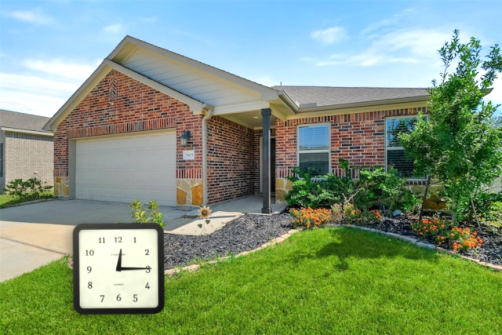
**12:15**
